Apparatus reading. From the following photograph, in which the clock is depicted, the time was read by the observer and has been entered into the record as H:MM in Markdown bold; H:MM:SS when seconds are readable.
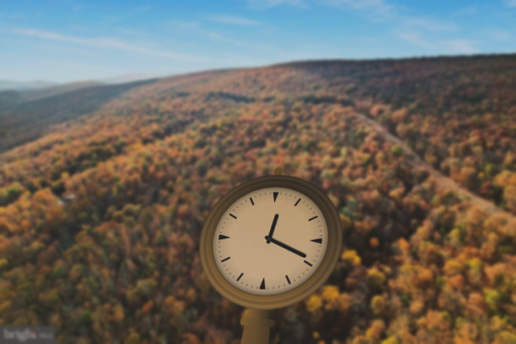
**12:19**
